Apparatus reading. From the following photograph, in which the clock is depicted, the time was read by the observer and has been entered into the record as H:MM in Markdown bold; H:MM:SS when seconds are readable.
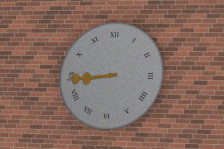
**8:44**
